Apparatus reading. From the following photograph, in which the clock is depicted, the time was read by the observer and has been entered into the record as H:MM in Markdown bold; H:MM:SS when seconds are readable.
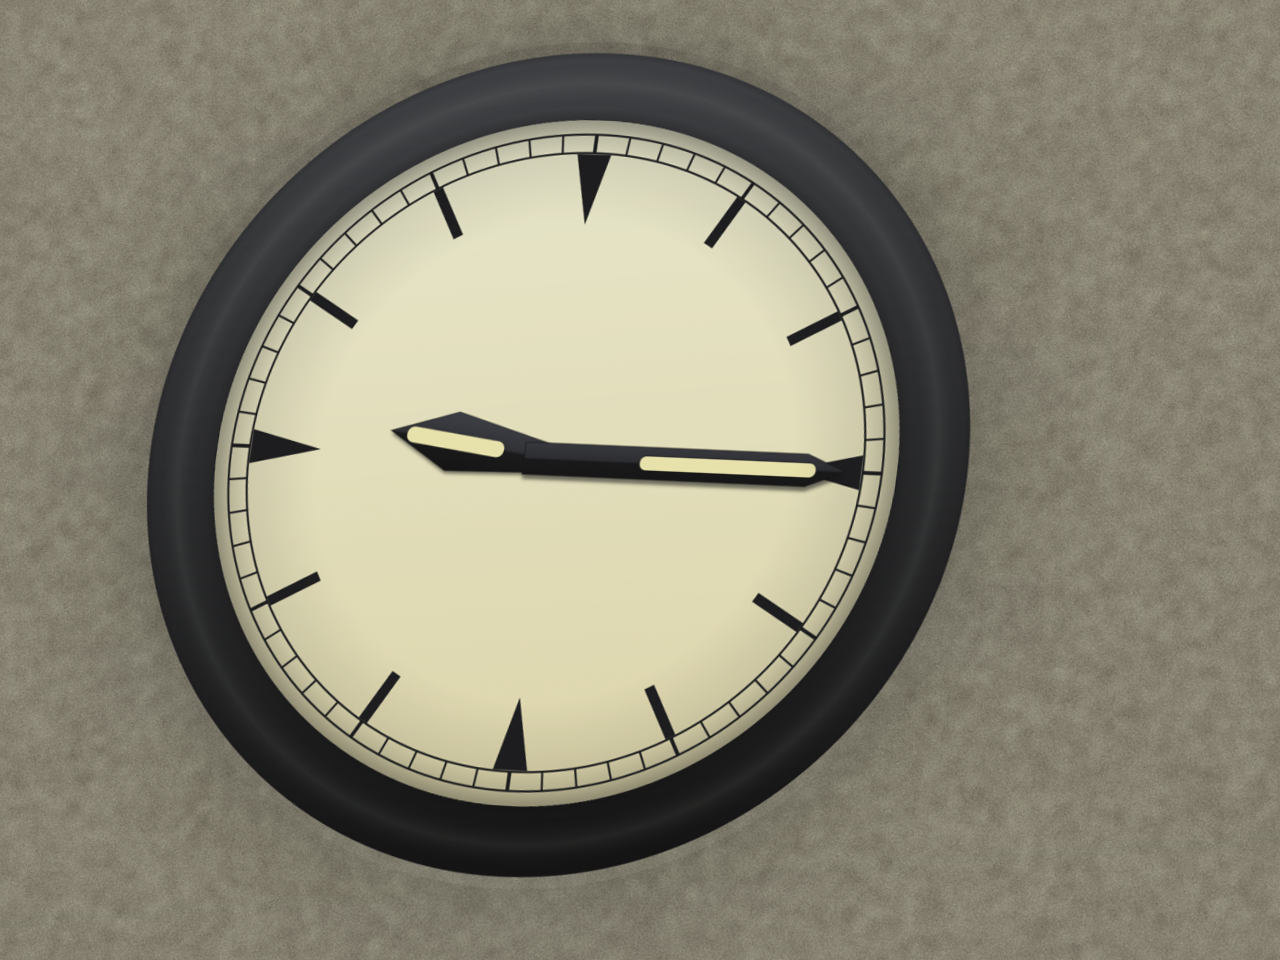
**9:15**
